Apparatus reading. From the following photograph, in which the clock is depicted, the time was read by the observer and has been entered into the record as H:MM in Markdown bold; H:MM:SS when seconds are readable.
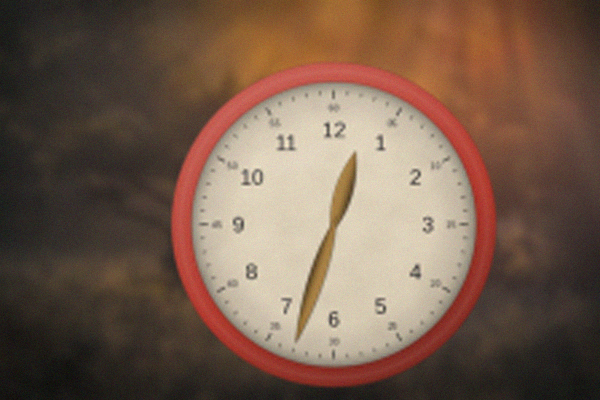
**12:33**
